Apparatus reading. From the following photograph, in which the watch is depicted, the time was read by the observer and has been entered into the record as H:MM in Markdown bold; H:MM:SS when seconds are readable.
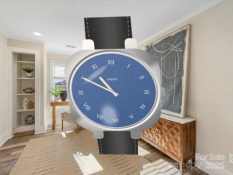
**10:50**
